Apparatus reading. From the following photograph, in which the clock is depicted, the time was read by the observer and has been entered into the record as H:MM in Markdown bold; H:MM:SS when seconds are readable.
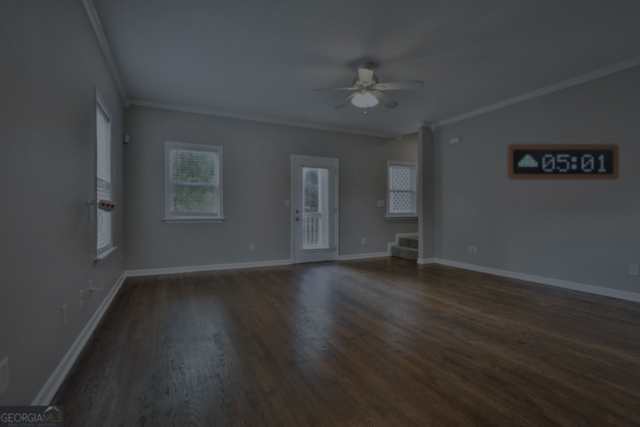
**5:01**
